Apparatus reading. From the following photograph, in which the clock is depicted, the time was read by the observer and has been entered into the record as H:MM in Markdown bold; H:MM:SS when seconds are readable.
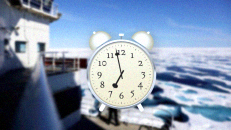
**6:58**
